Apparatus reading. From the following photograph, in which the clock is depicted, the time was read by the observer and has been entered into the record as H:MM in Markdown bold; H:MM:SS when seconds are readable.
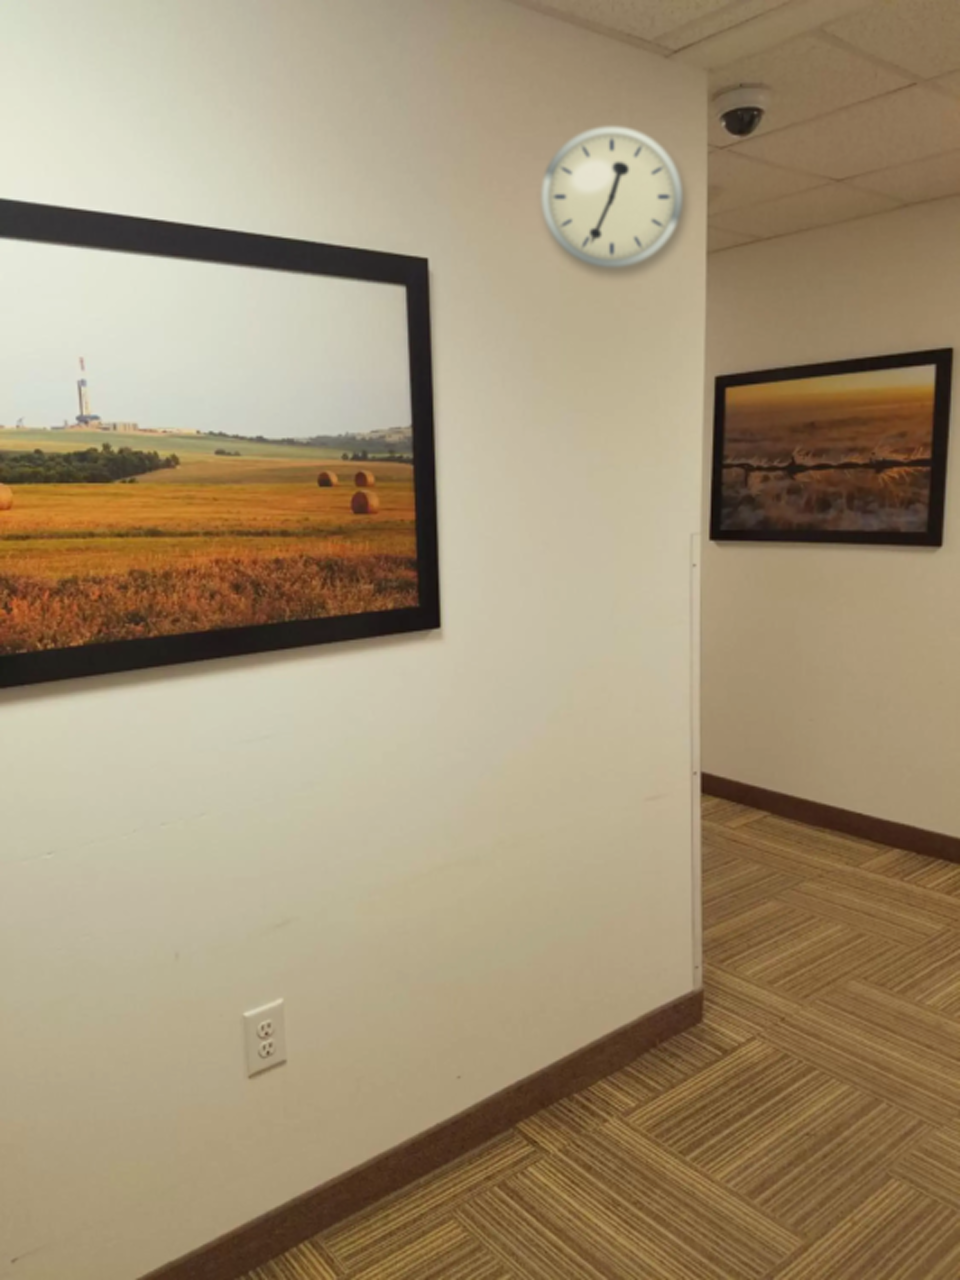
**12:34**
